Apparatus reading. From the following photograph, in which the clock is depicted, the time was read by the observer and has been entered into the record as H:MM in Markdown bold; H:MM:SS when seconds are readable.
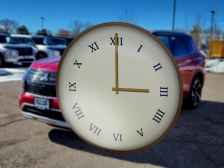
**3:00**
